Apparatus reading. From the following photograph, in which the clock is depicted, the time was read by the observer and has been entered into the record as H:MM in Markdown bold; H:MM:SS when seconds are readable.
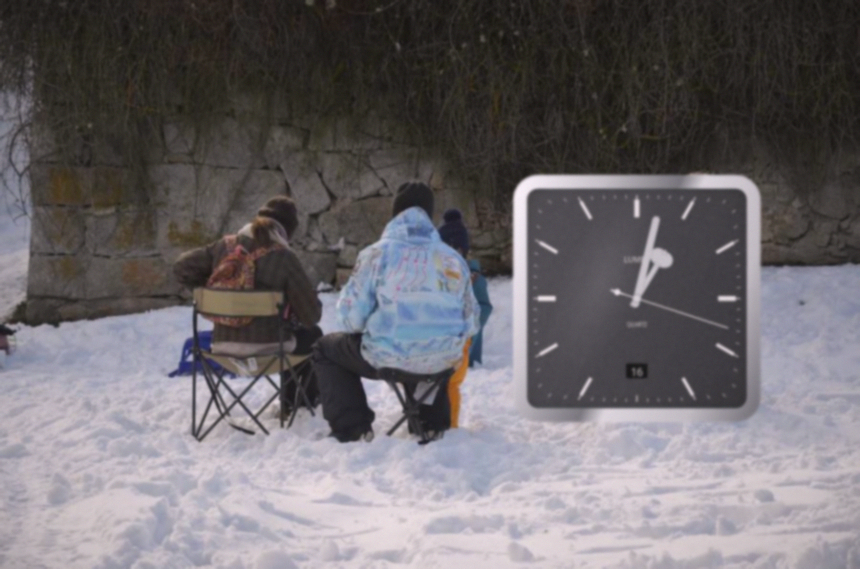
**1:02:18**
